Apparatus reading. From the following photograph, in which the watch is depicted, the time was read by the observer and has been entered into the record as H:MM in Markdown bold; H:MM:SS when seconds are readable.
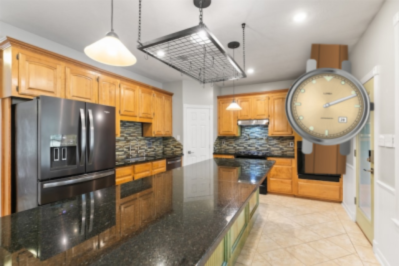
**2:11**
